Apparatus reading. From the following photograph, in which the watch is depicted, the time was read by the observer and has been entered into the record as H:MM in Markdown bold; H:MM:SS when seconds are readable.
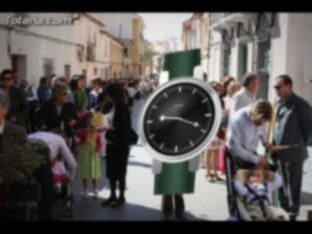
**9:19**
